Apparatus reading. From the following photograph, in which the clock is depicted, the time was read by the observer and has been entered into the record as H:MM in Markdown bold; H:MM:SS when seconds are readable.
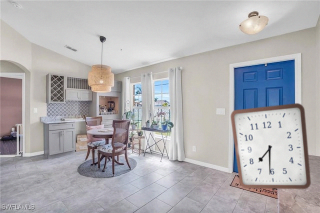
**7:31**
